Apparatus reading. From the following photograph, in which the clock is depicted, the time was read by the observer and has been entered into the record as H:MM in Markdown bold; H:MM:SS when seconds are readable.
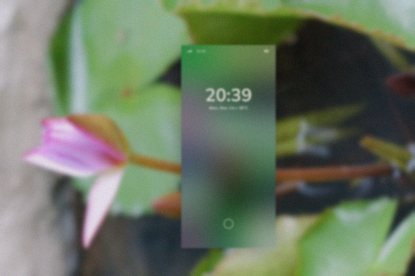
**20:39**
